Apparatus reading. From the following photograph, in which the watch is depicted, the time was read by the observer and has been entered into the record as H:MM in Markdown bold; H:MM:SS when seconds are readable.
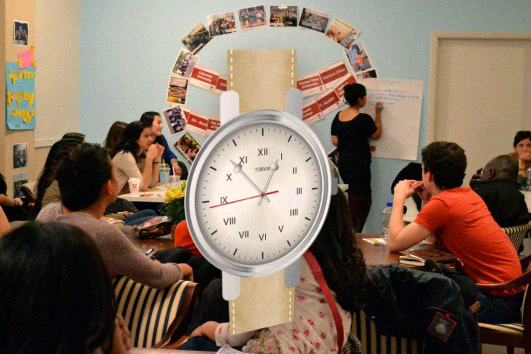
**12:52:44**
